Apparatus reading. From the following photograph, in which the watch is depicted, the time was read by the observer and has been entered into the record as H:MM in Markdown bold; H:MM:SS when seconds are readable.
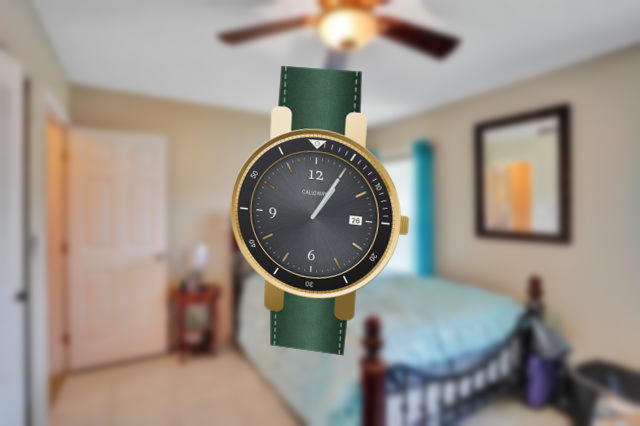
**1:05**
